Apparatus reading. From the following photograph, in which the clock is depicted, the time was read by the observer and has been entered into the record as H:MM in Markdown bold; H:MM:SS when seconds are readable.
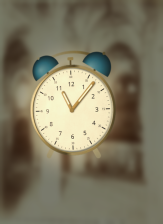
**11:07**
